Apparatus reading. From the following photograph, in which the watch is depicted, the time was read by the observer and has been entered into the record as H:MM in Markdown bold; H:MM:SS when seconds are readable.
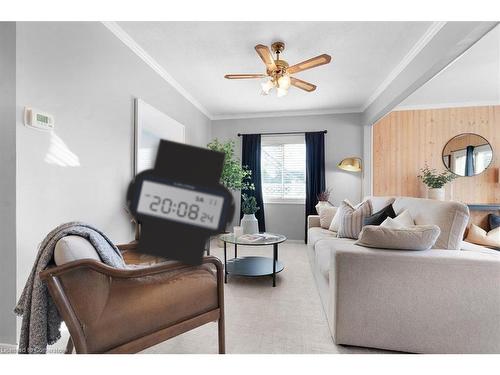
**20:08**
